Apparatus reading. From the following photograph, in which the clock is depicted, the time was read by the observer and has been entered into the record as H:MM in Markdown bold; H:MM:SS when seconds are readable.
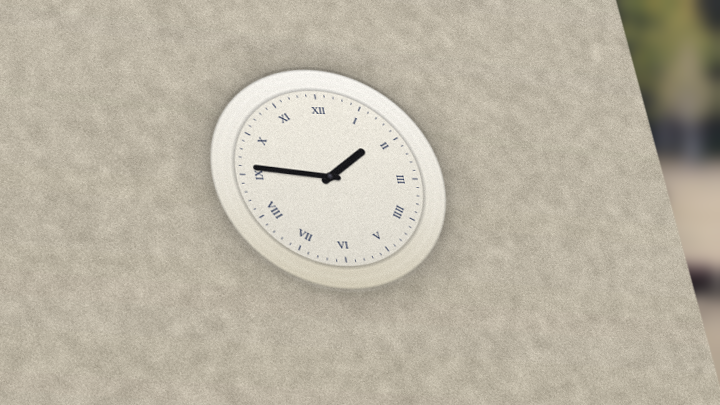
**1:46**
